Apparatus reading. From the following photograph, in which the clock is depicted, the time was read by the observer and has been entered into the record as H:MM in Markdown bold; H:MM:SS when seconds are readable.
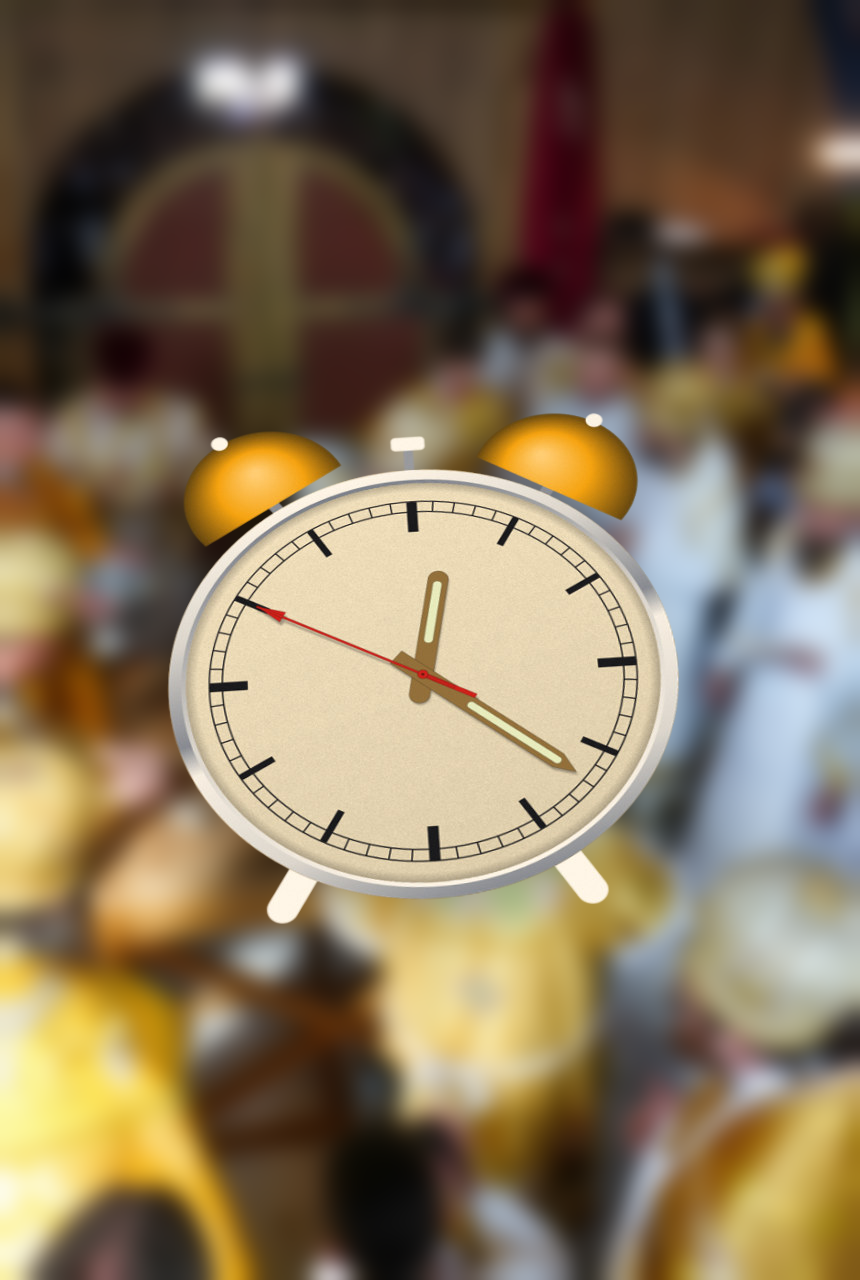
**12:21:50**
